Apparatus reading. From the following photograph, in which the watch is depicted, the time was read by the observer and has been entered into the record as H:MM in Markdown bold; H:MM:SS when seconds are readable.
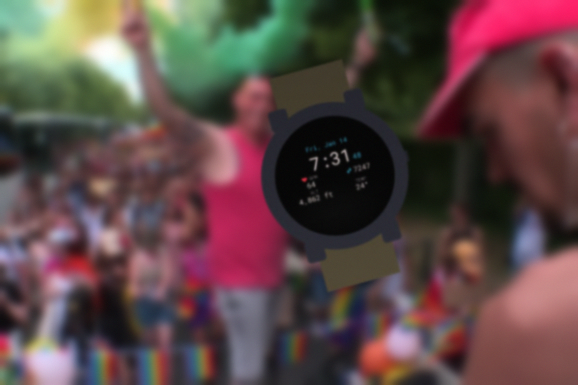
**7:31**
